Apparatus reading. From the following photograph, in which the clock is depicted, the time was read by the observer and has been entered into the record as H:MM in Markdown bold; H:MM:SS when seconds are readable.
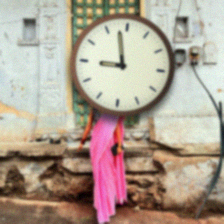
**8:58**
